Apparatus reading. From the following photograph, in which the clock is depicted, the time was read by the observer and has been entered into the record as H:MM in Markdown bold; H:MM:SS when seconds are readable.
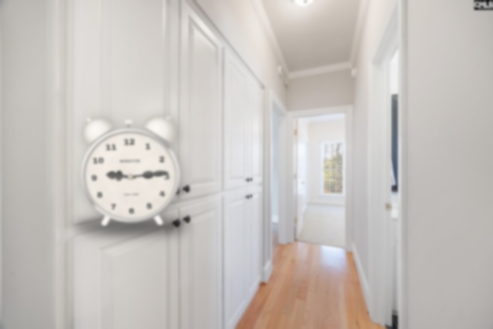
**9:14**
